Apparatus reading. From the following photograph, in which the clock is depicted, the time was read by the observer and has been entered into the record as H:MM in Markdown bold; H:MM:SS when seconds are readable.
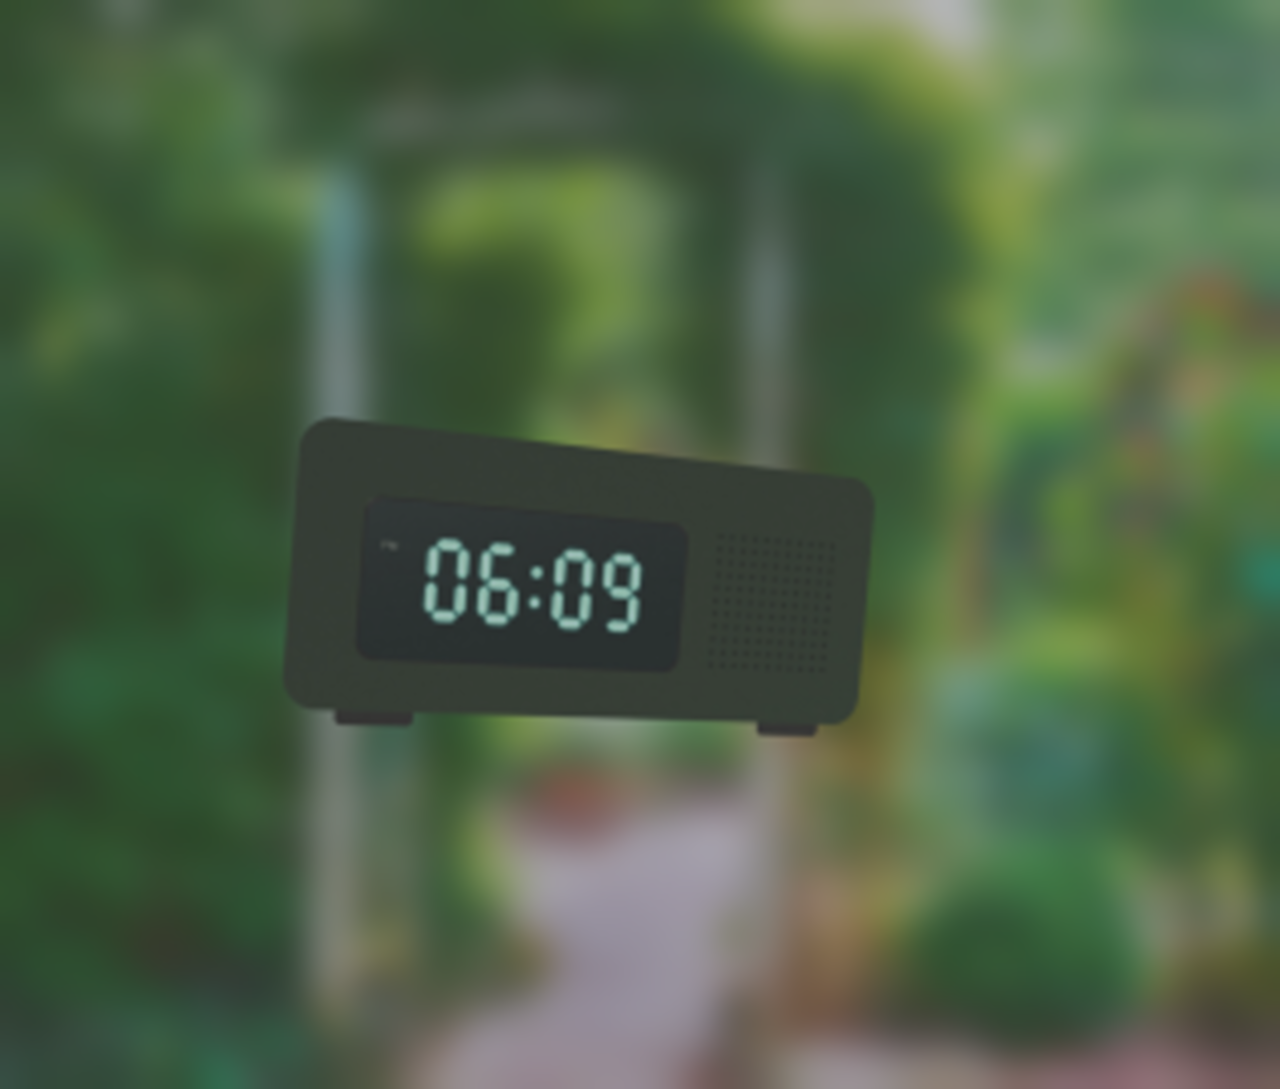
**6:09**
